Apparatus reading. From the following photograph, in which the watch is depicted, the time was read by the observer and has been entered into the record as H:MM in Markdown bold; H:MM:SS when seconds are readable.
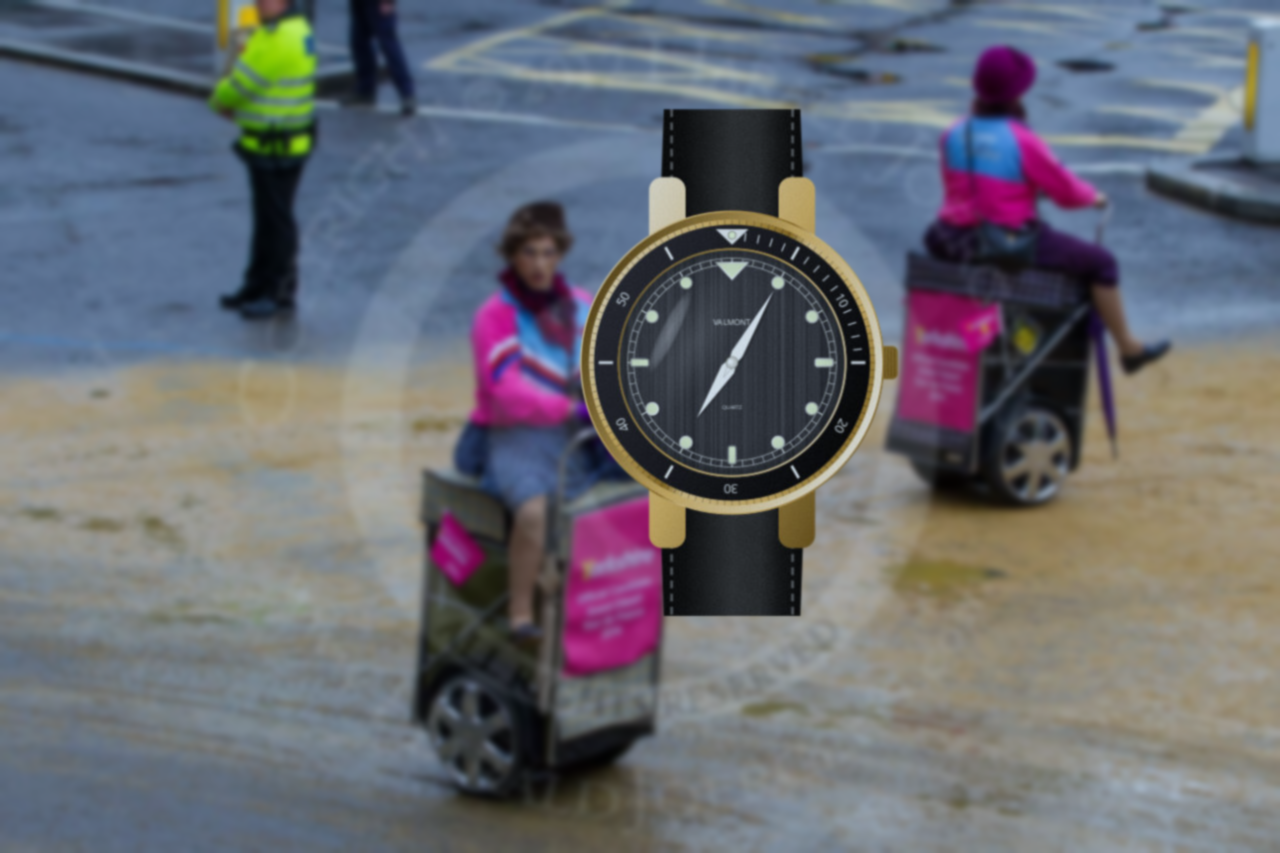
**7:05**
